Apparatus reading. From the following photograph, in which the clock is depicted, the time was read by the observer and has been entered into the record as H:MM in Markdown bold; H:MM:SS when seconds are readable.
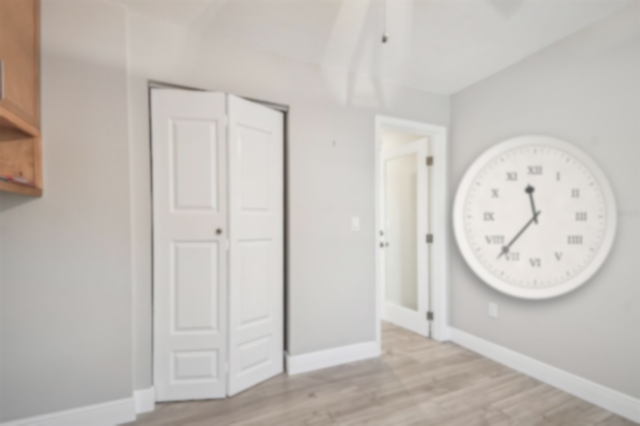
**11:37**
